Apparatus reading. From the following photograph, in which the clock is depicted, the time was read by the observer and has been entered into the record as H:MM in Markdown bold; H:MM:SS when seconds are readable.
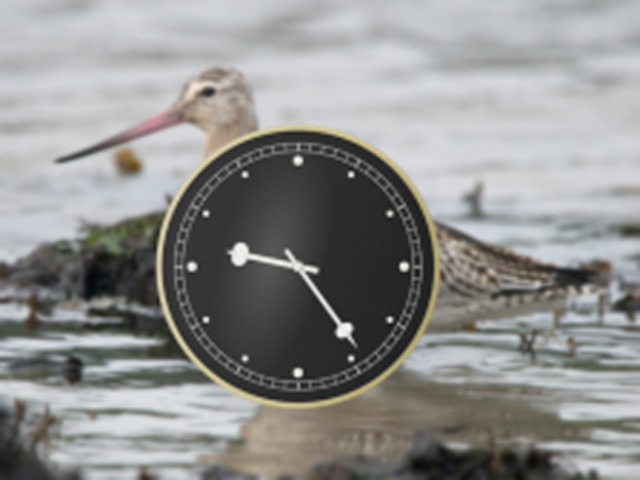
**9:24**
